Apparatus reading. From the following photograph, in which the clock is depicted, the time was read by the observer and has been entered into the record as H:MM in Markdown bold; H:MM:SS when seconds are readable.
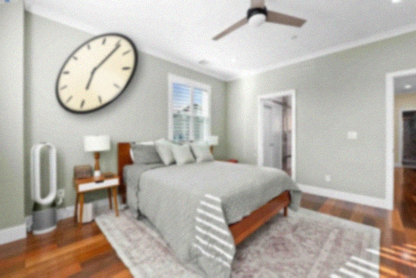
**6:06**
